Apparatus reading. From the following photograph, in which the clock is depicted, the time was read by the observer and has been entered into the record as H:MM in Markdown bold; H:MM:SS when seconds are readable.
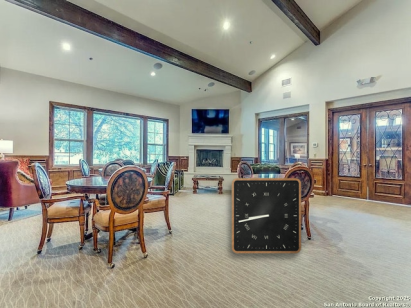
**8:43**
